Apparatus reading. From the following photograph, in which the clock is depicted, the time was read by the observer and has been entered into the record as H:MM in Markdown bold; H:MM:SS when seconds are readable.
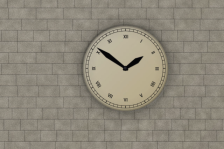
**1:51**
